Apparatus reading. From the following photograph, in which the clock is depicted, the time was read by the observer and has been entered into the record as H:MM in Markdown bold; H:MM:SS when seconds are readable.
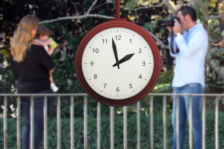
**1:58**
